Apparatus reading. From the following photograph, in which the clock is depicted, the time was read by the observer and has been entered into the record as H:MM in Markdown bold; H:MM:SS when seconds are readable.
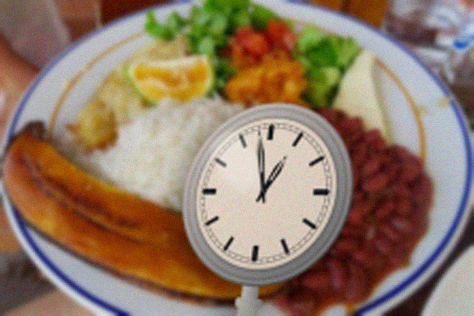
**12:58**
